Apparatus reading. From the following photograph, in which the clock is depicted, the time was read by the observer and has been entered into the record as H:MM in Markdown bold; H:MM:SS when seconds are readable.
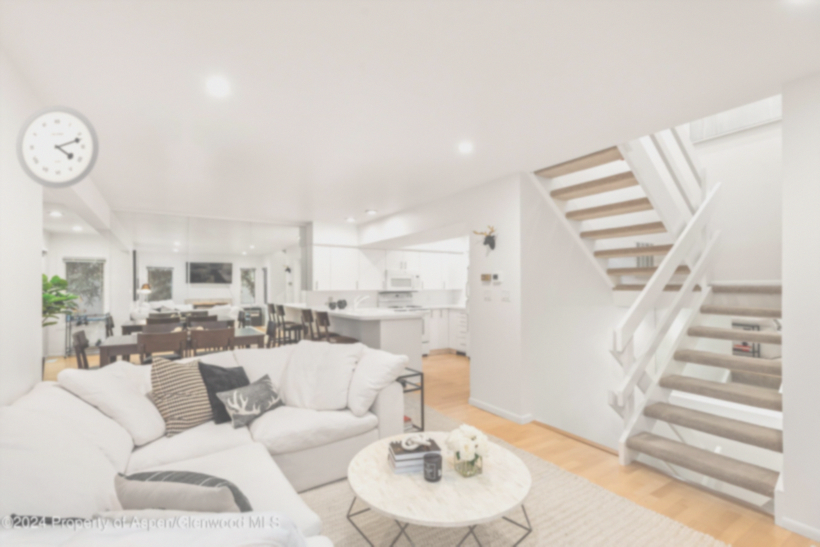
**4:12**
